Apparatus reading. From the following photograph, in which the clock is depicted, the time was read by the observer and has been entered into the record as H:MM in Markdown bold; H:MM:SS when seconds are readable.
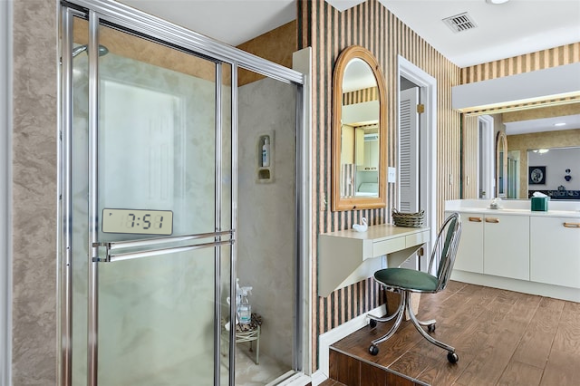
**7:51**
